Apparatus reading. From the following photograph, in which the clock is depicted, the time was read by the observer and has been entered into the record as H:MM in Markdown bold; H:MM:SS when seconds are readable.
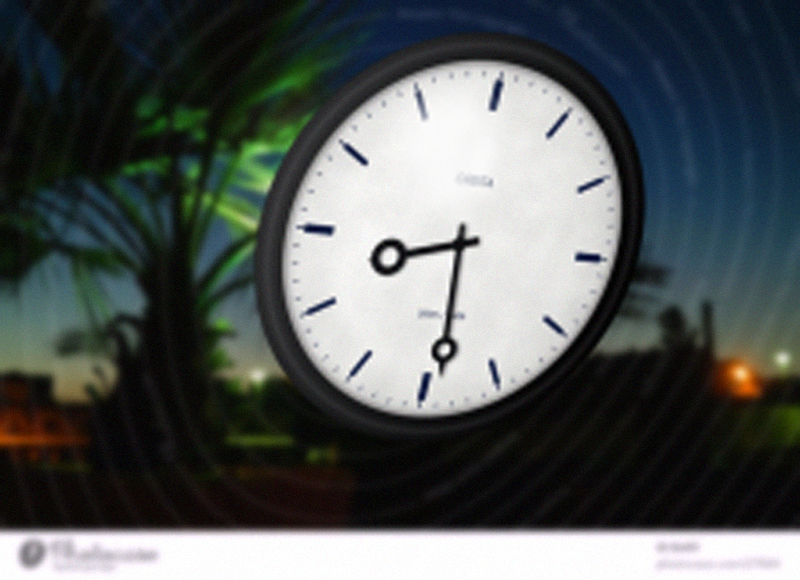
**8:29**
